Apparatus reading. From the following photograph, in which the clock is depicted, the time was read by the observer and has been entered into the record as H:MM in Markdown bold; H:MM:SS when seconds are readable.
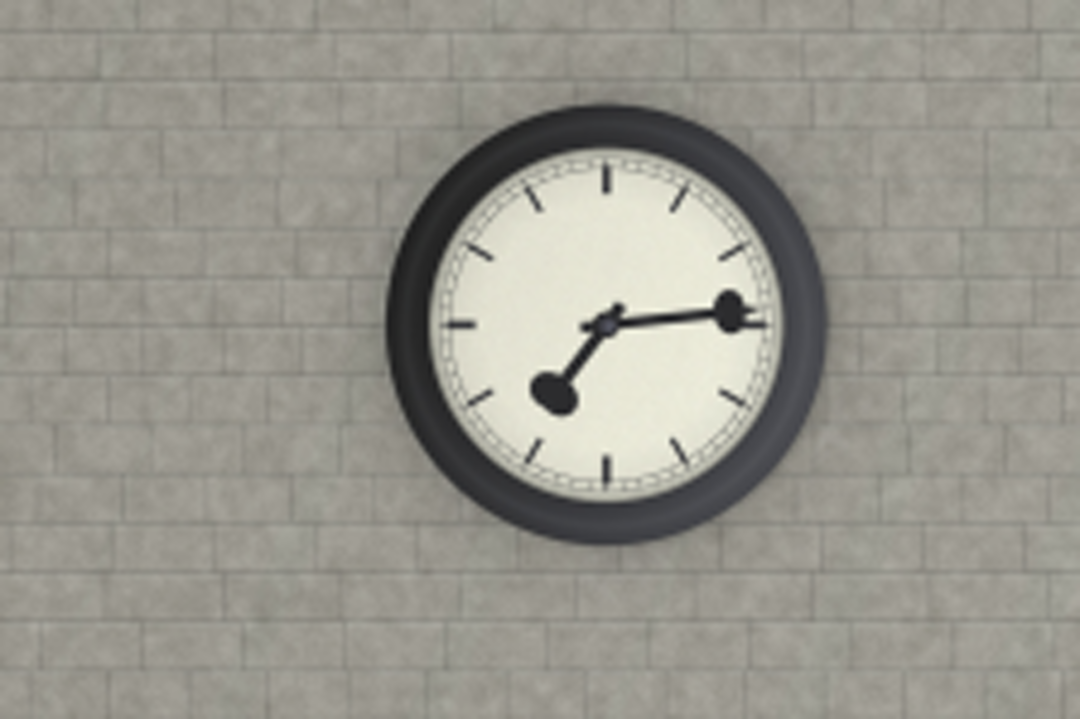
**7:14**
